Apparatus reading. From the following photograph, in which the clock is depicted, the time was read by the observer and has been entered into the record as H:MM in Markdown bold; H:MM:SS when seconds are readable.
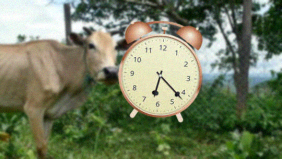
**6:22**
